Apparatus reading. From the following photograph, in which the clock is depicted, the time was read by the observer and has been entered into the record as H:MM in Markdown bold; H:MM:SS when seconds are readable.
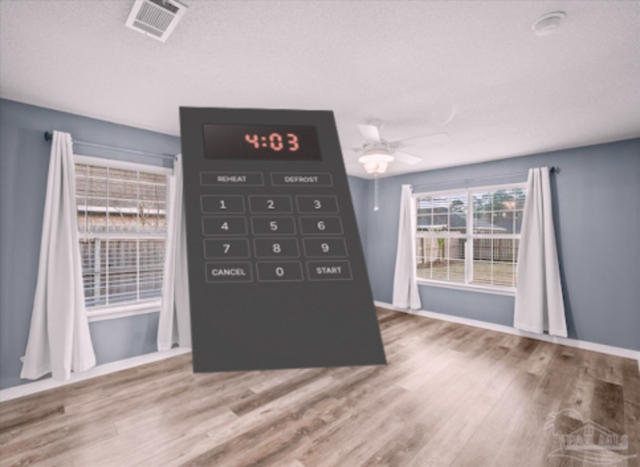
**4:03**
